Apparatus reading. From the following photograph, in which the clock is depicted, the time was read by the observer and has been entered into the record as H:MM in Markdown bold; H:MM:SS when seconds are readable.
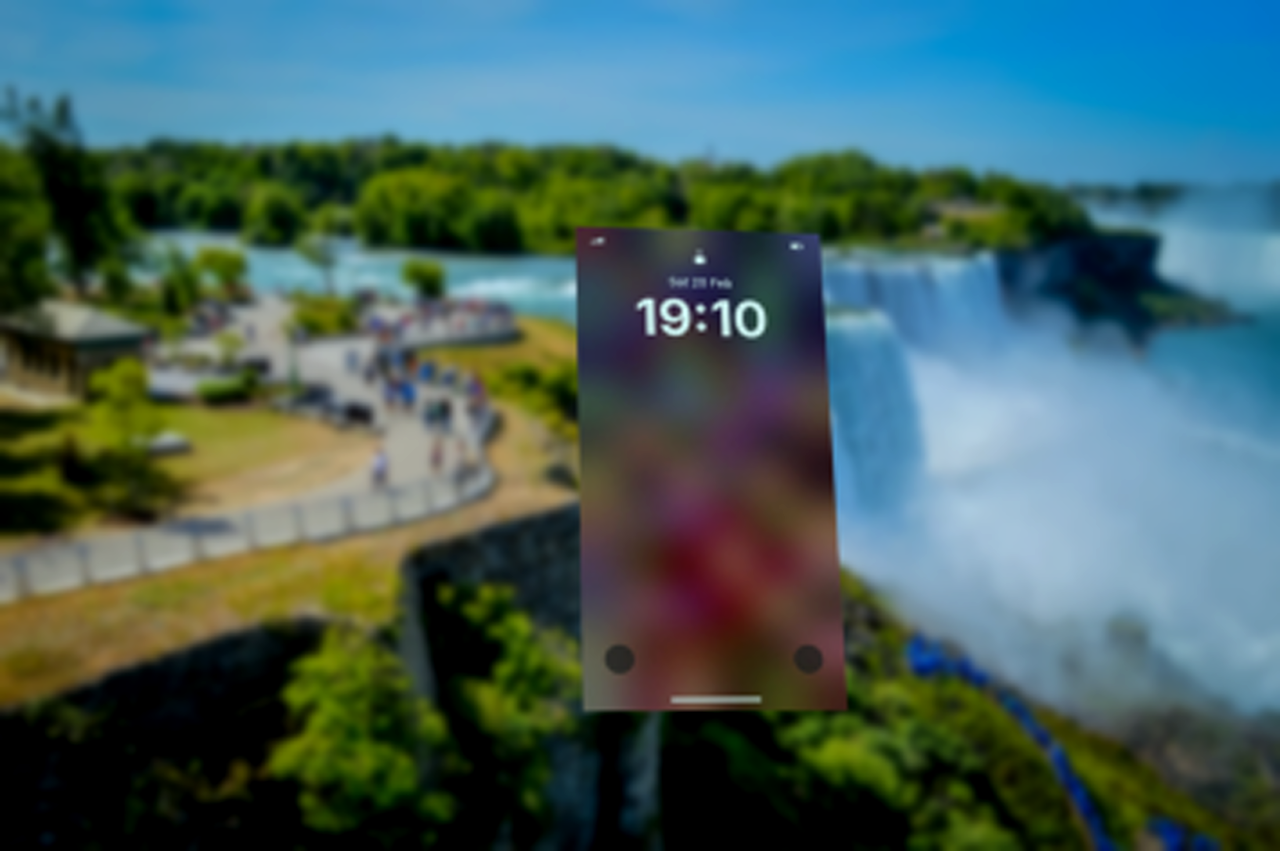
**19:10**
